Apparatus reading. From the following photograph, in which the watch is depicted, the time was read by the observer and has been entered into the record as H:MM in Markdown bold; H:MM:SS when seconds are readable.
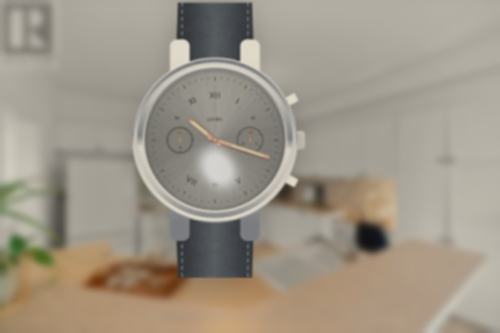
**10:18**
